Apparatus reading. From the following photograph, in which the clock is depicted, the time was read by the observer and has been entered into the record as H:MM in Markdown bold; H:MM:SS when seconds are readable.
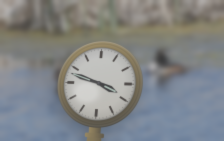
**3:48**
